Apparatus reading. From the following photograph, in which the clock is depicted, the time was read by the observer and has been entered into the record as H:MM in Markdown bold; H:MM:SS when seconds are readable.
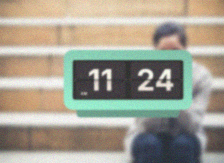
**11:24**
